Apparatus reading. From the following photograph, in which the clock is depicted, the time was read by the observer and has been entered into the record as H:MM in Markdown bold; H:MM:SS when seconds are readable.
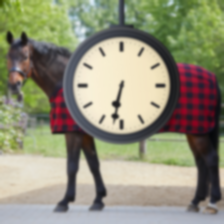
**6:32**
